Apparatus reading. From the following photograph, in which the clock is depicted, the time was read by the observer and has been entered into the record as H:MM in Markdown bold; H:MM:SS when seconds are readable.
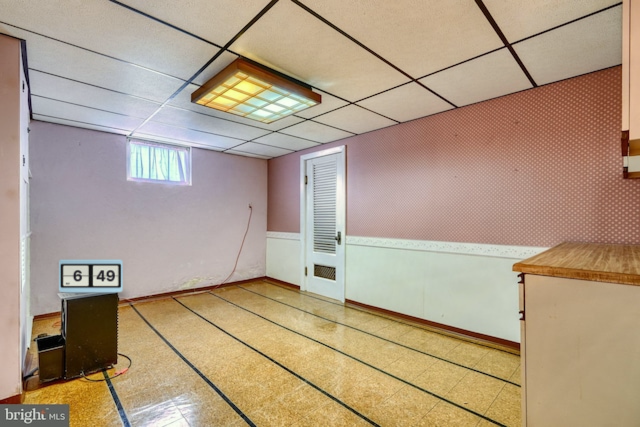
**6:49**
